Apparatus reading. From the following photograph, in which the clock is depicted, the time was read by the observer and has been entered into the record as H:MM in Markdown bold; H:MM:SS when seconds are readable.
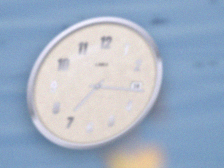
**7:16**
